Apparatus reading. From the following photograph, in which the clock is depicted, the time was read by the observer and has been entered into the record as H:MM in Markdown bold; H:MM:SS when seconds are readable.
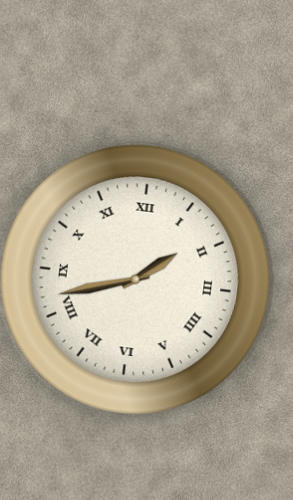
**1:42**
